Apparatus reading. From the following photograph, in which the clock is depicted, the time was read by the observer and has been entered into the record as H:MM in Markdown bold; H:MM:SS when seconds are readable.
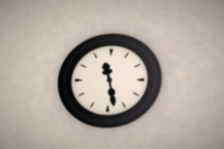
**11:28**
